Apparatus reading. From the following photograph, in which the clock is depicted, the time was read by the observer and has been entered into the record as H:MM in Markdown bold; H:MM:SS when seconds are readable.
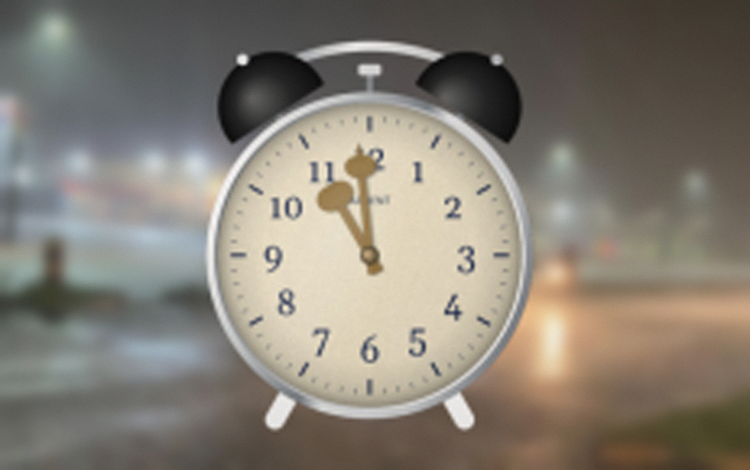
**10:59**
